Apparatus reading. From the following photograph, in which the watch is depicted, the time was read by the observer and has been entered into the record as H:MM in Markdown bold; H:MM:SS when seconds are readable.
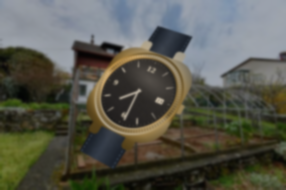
**7:29**
